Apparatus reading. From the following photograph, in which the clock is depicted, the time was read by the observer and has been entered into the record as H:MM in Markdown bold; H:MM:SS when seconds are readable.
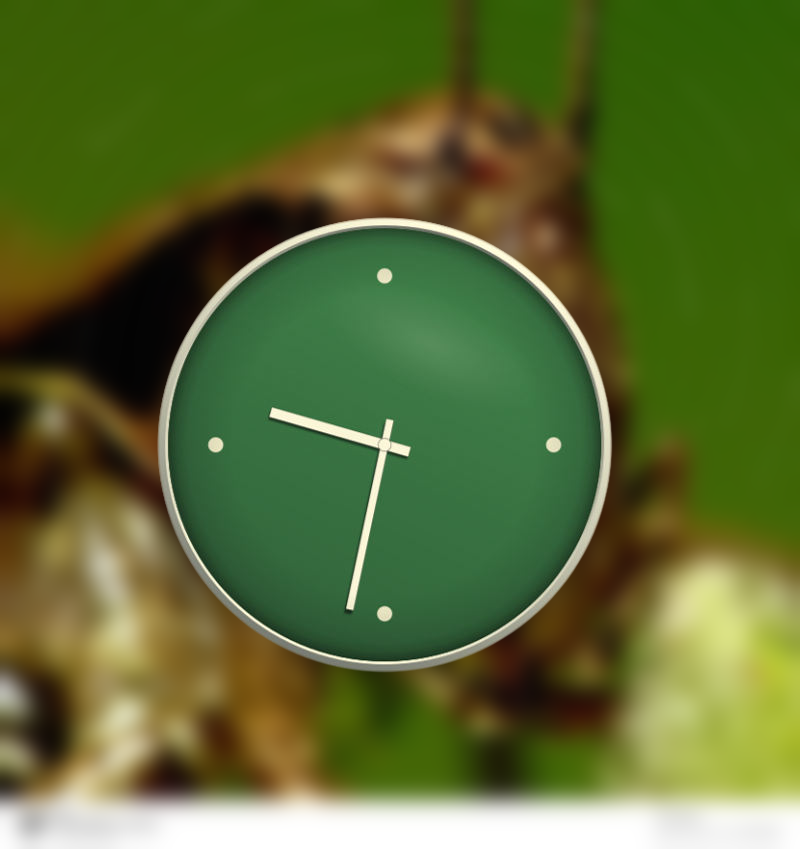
**9:32**
